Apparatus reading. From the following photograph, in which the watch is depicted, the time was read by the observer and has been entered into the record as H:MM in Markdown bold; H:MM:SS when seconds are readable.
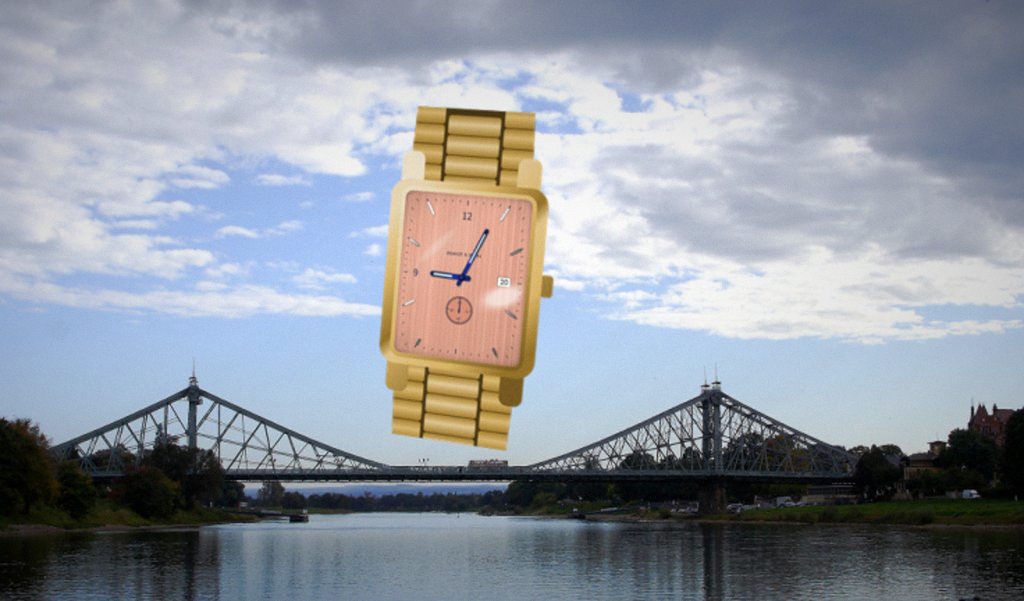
**9:04**
